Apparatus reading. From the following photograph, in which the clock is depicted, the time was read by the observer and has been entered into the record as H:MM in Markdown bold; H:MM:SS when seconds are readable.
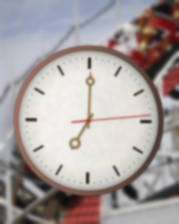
**7:00:14**
